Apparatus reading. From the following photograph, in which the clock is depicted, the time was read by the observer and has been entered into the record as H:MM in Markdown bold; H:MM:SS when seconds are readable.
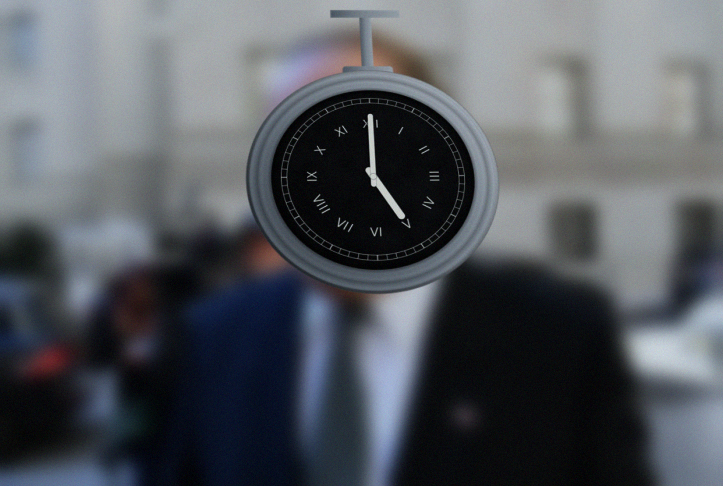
**5:00**
